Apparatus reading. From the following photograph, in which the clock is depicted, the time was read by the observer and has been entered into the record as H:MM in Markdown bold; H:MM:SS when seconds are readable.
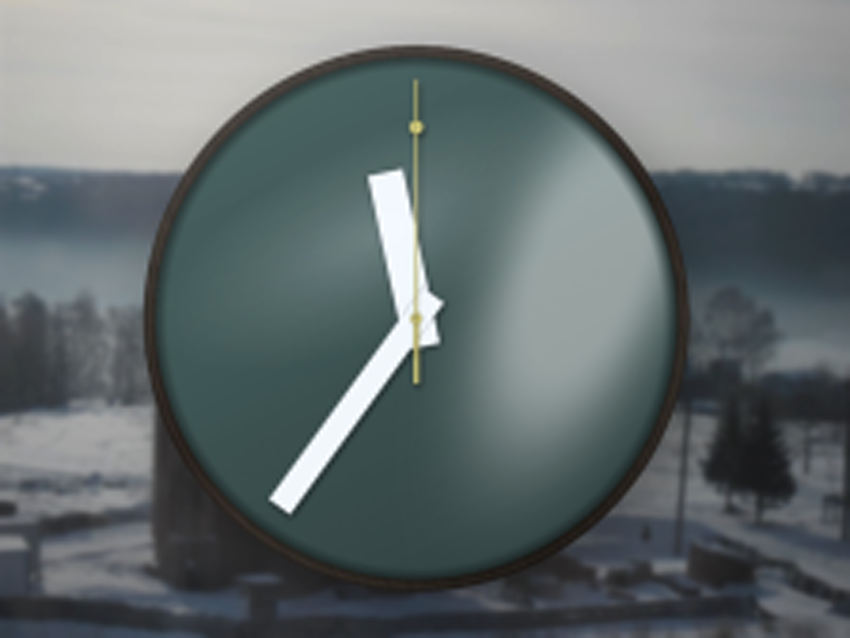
**11:36:00**
